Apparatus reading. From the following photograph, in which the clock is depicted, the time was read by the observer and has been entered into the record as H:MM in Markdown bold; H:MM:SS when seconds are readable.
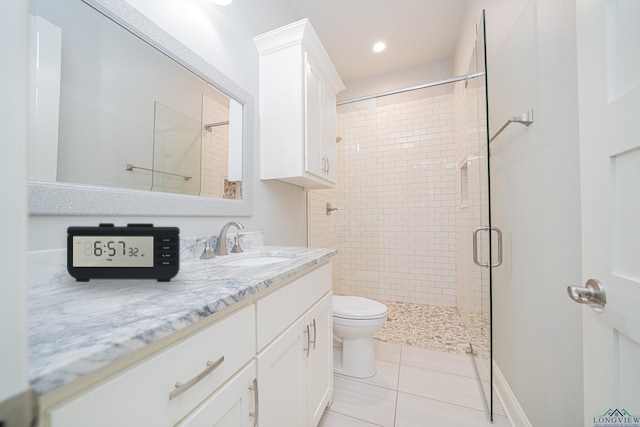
**6:57:32**
